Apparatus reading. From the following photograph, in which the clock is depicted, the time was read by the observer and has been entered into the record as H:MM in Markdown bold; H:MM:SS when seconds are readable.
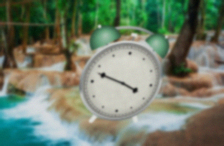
**3:48**
